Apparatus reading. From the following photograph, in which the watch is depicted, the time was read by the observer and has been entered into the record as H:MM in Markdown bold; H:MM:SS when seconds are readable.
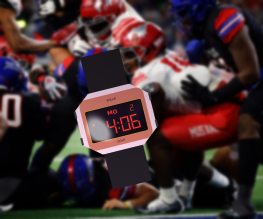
**4:06**
